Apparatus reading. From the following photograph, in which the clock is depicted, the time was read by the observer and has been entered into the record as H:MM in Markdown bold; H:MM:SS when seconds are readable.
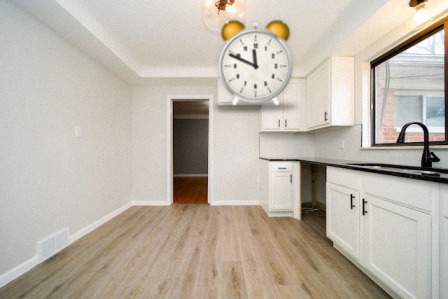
**11:49**
